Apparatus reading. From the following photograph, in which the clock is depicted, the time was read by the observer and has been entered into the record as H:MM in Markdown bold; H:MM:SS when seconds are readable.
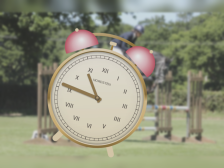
**10:46**
